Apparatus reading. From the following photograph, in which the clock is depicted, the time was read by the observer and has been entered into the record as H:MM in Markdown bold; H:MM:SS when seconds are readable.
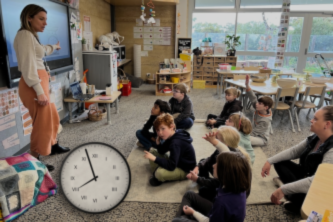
**7:57**
